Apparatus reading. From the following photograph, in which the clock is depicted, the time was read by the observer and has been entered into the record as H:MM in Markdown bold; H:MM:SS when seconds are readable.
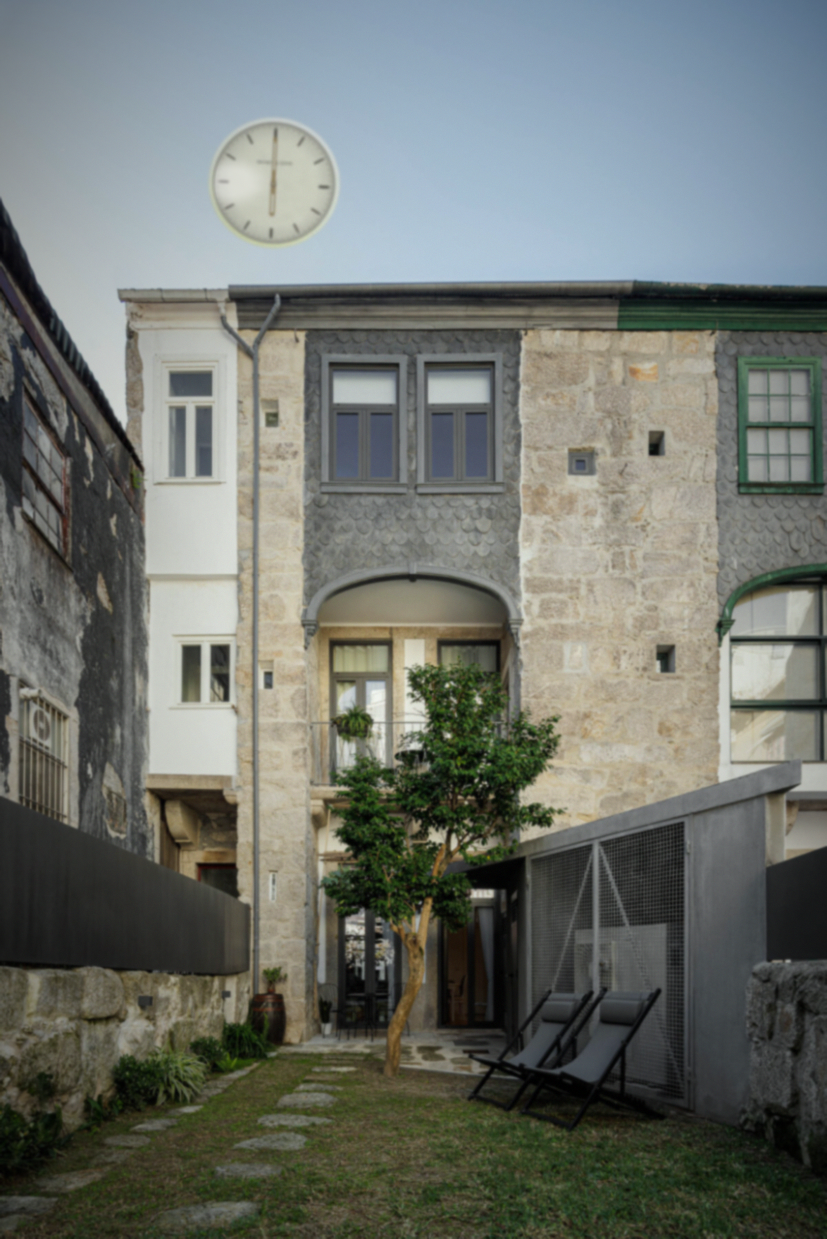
**6:00**
